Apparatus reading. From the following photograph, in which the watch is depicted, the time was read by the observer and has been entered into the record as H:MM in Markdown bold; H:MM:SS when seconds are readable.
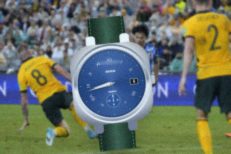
**8:43**
